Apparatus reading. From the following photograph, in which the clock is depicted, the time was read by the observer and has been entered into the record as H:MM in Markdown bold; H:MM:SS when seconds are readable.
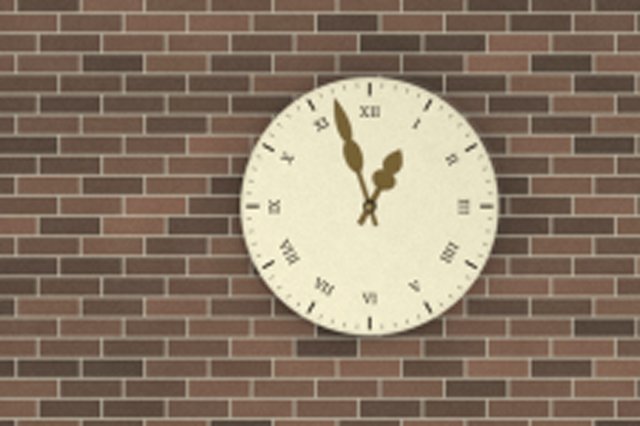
**12:57**
